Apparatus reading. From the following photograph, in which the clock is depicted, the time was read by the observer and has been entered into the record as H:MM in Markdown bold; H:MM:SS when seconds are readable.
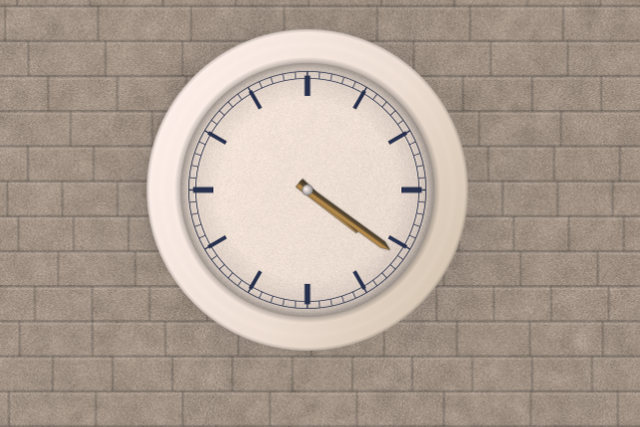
**4:21**
